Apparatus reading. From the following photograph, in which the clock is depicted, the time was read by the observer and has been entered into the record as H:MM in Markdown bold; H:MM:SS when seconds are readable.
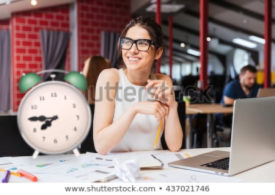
**7:45**
